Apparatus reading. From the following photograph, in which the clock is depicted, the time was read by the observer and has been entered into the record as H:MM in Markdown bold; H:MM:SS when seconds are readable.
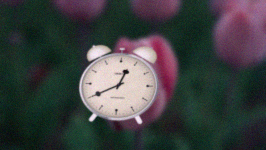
**12:40**
